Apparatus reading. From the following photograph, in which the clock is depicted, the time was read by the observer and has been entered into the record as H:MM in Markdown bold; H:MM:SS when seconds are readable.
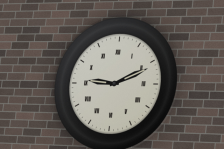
**9:11**
